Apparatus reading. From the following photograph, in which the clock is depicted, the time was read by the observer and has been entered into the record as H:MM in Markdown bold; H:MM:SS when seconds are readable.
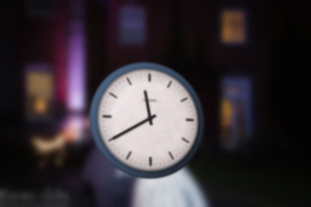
**11:40**
